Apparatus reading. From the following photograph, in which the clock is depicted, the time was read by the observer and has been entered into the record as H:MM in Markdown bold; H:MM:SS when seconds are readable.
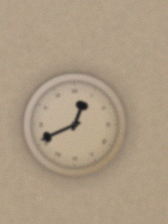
**12:41**
